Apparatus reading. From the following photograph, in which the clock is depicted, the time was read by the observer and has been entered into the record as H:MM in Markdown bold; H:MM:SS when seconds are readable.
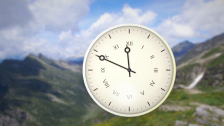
**11:49**
